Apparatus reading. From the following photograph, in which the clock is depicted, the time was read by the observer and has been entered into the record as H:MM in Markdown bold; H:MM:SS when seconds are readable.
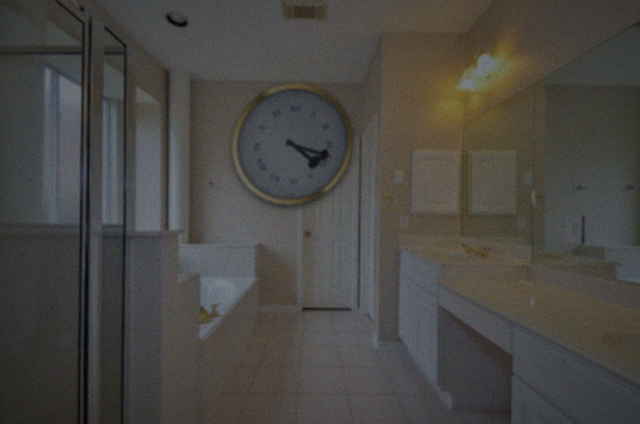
**4:18**
